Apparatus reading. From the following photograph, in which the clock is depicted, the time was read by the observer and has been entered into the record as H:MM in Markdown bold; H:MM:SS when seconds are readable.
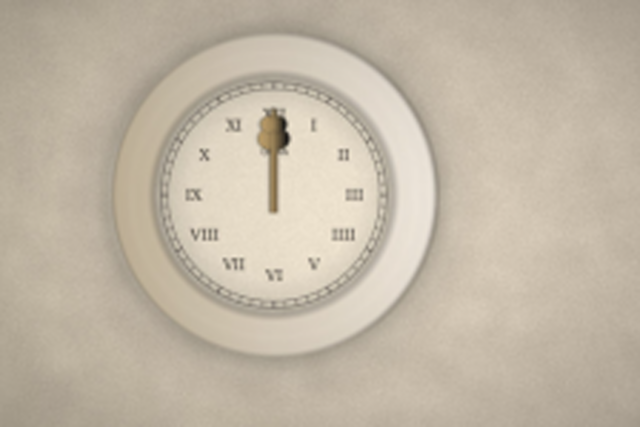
**12:00**
